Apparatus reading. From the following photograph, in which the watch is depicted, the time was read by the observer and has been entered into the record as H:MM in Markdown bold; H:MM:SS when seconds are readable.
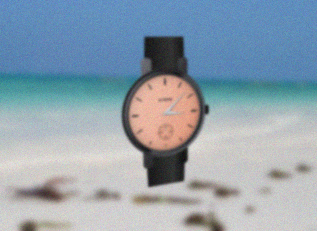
**3:08**
